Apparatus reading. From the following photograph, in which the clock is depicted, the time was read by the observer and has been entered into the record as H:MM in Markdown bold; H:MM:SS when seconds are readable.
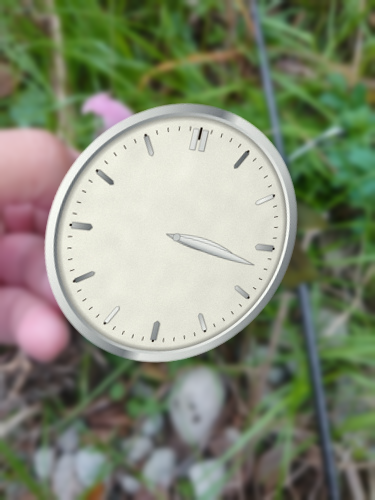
**3:17**
